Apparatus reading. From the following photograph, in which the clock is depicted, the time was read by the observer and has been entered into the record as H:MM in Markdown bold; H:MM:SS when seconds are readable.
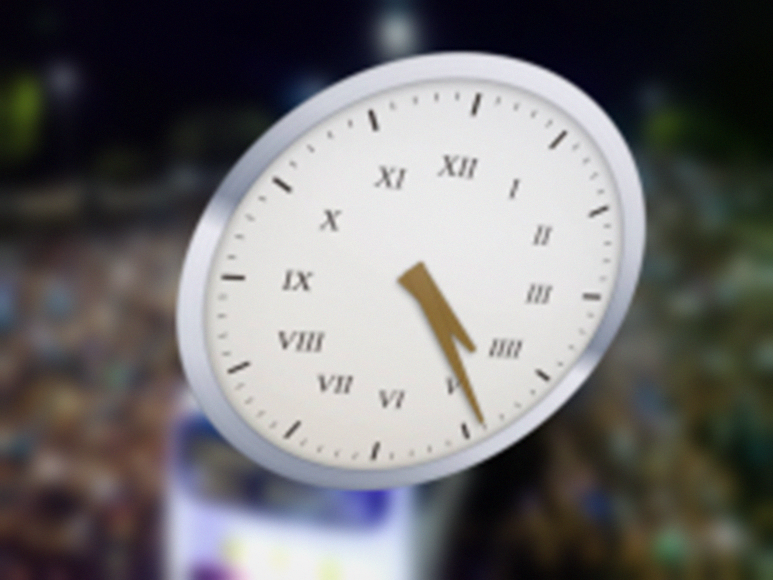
**4:24**
